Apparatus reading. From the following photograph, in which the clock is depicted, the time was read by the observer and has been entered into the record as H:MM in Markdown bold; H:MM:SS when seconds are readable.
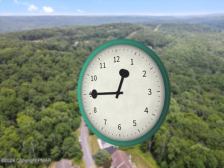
**12:45**
